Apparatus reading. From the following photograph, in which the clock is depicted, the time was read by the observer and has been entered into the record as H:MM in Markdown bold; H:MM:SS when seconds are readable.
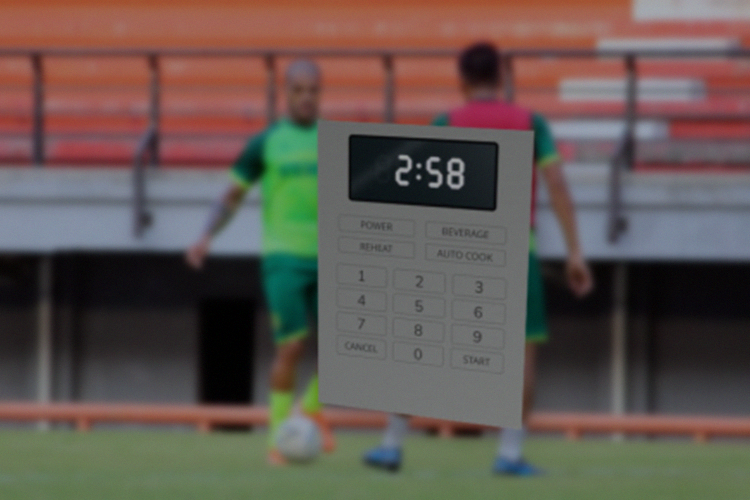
**2:58**
